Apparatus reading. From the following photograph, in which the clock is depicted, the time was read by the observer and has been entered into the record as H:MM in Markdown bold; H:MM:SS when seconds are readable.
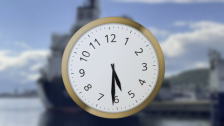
**5:31**
